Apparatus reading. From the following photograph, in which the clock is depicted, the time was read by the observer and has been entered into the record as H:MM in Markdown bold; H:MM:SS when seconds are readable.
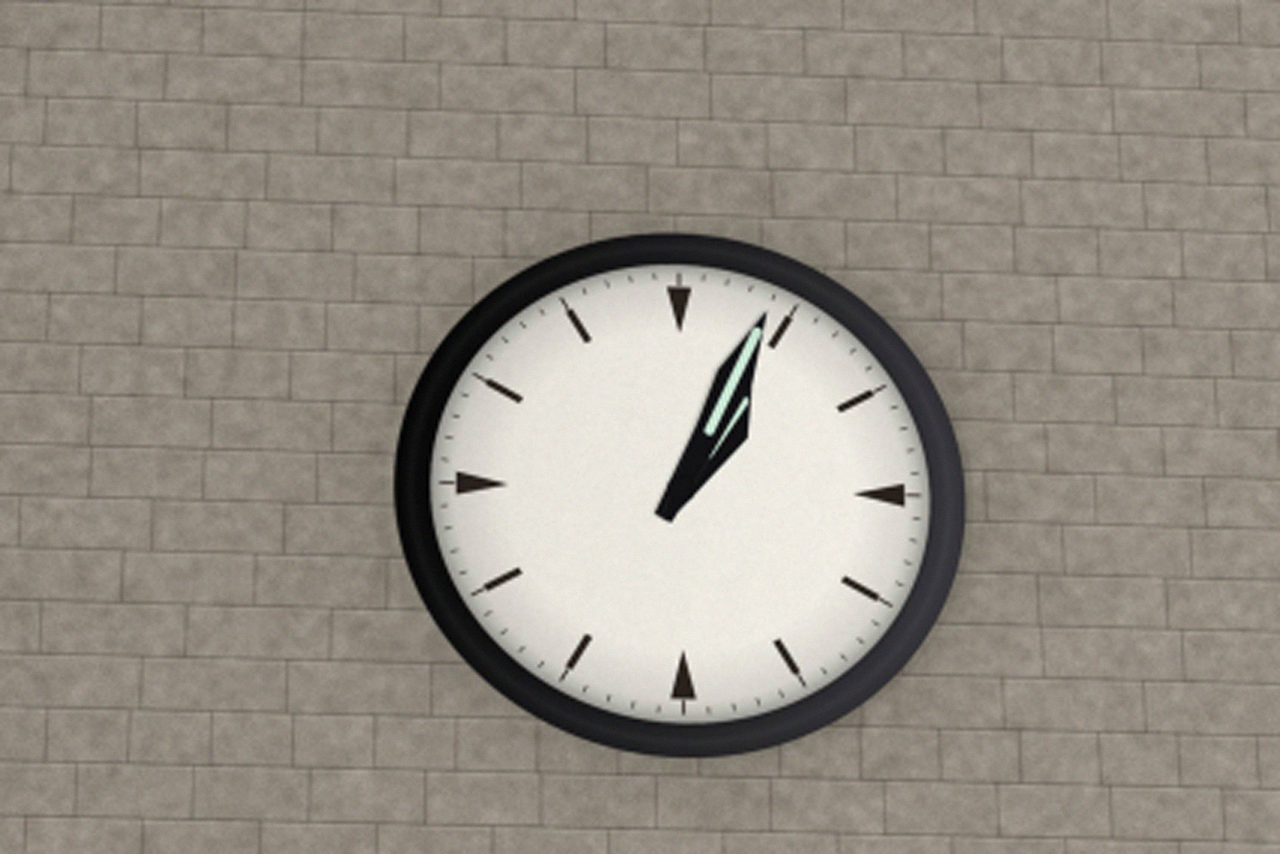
**1:04**
